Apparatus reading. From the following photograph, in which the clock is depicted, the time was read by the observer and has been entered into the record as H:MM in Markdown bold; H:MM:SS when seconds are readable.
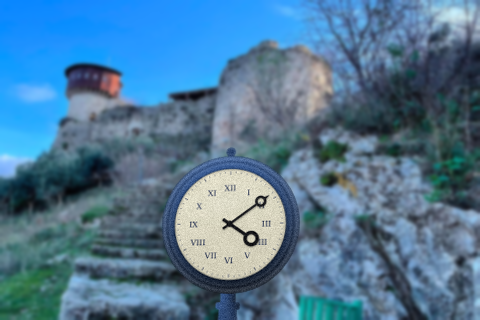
**4:09**
